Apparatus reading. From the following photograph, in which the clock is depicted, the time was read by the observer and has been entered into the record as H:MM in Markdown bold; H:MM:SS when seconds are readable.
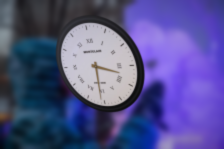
**3:31**
